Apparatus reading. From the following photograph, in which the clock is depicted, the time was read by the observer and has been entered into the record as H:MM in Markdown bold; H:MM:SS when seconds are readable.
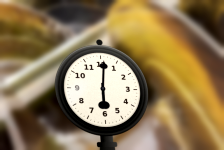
**6:01**
